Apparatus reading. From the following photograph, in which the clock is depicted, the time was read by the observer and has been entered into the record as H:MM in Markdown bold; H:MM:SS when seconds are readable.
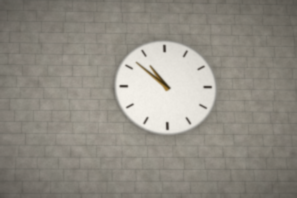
**10:52**
